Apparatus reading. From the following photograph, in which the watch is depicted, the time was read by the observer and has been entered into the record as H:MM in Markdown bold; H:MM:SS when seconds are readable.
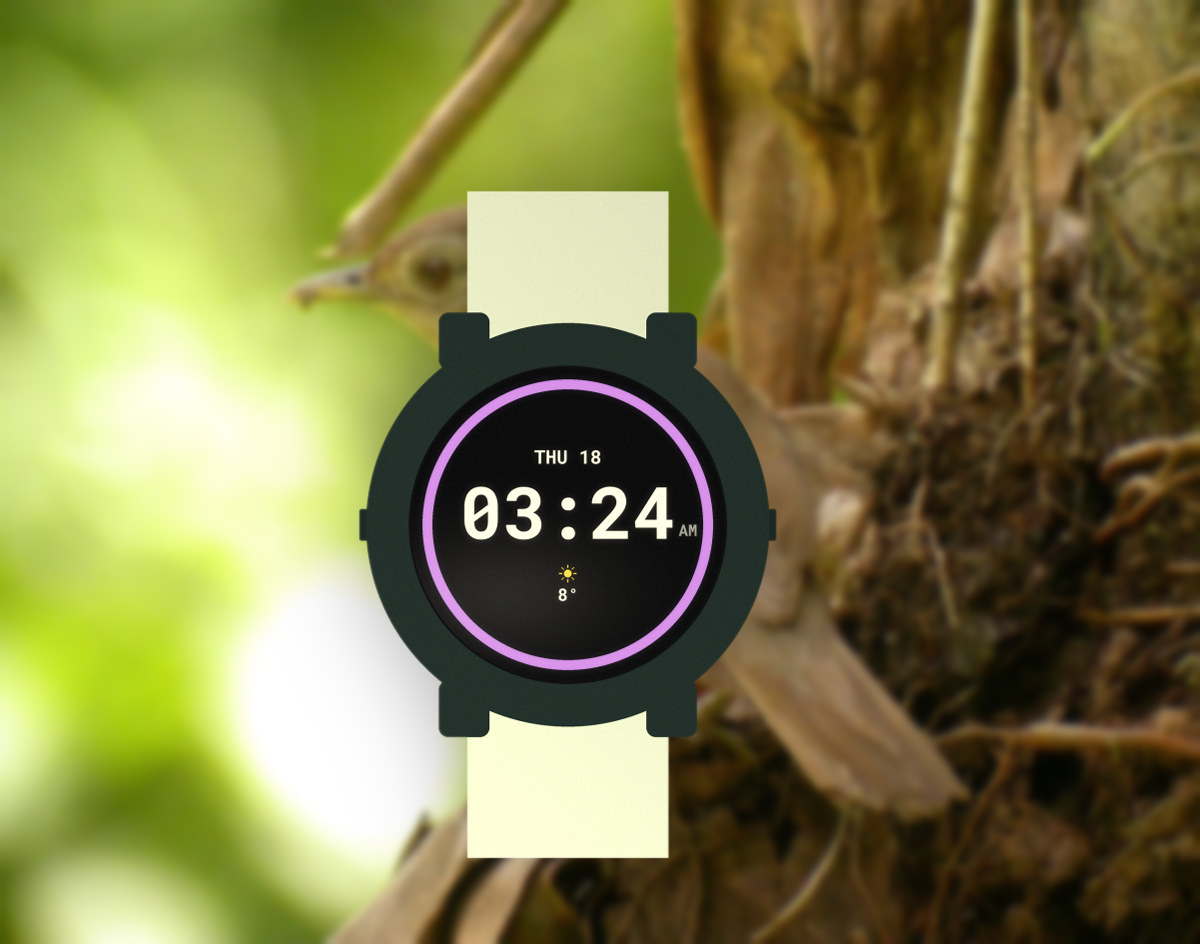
**3:24**
